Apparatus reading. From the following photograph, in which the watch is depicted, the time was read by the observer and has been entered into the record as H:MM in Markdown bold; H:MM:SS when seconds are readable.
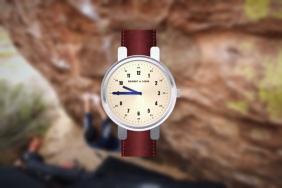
**9:45**
